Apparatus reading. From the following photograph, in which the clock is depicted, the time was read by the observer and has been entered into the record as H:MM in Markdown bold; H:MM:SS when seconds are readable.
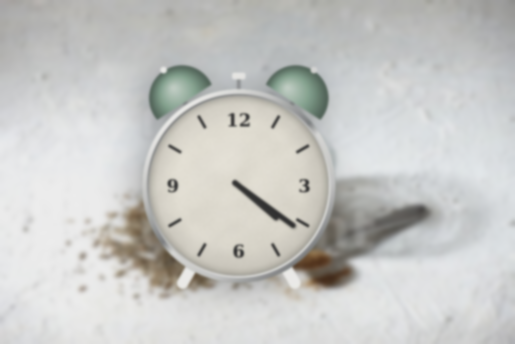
**4:21**
